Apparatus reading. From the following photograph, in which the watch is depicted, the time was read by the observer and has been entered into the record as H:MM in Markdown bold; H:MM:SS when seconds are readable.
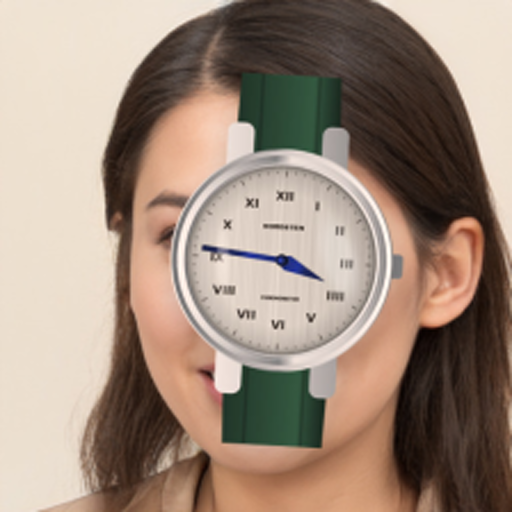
**3:46**
